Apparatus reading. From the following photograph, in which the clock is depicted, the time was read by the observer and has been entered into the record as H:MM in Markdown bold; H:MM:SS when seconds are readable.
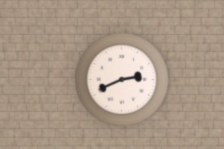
**2:41**
